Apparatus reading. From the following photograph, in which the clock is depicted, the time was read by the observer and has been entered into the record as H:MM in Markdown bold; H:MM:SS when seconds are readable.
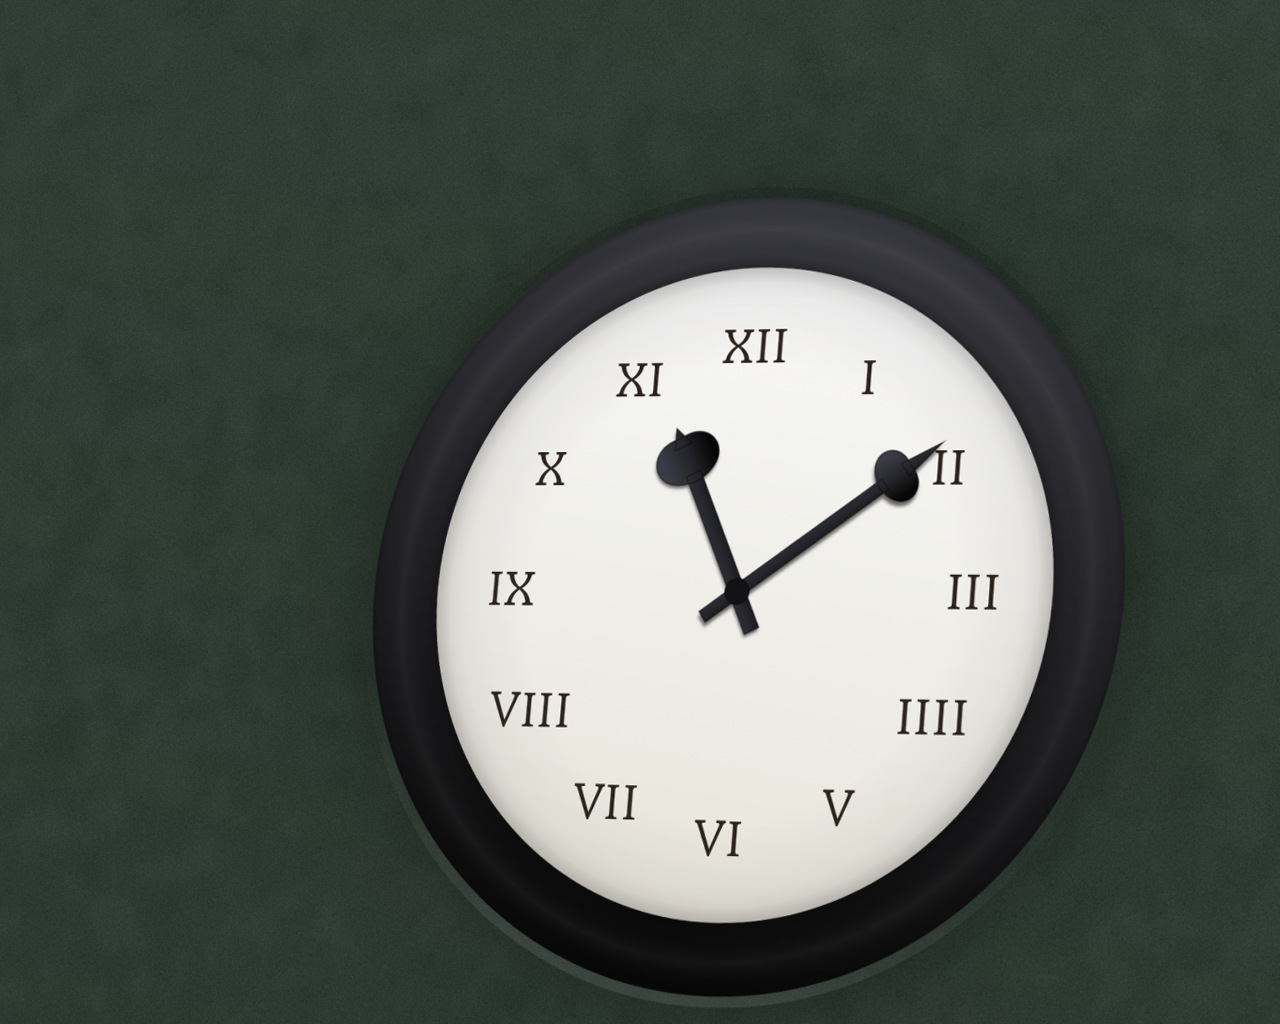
**11:09**
